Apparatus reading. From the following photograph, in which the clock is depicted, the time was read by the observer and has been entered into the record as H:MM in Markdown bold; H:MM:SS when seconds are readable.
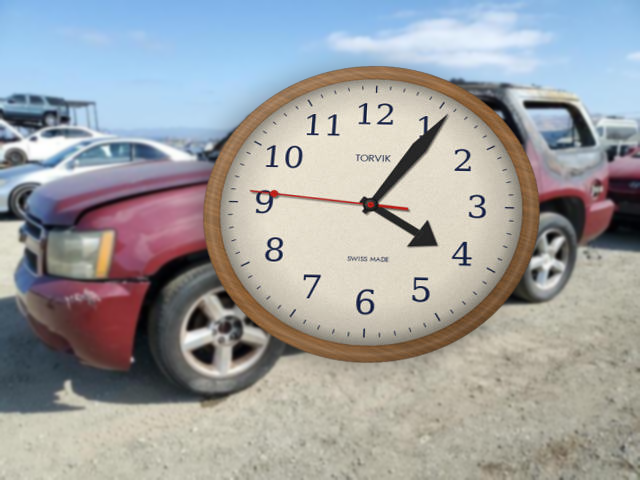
**4:05:46**
